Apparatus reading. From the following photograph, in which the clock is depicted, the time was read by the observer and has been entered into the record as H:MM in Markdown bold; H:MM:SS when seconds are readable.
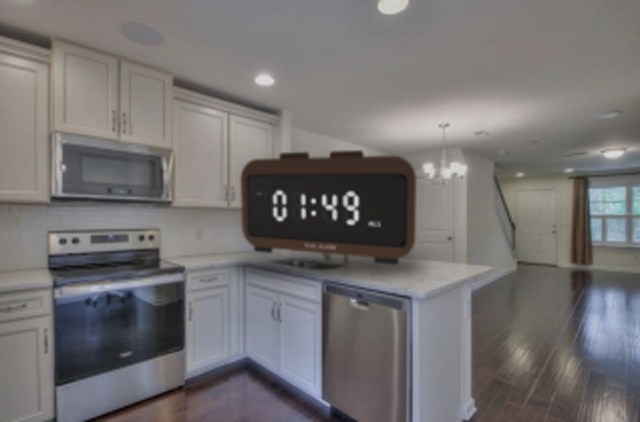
**1:49**
